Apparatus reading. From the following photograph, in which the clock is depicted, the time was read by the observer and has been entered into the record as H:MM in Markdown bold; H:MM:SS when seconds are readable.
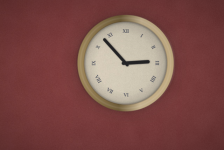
**2:53**
